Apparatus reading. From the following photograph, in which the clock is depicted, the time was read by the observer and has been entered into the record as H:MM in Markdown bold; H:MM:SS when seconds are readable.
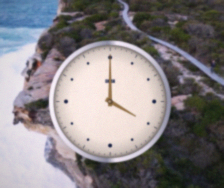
**4:00**
